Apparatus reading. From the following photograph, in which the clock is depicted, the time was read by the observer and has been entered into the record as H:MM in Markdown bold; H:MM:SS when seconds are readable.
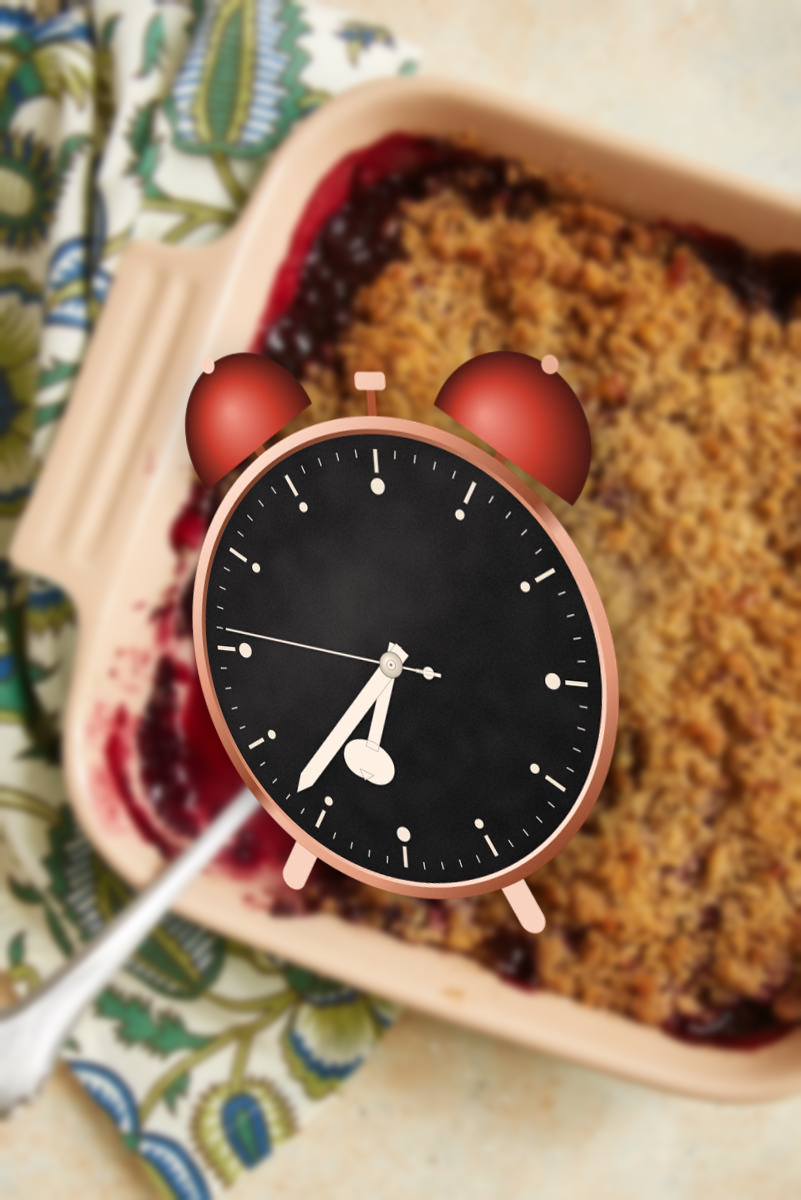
**6:36:46**
